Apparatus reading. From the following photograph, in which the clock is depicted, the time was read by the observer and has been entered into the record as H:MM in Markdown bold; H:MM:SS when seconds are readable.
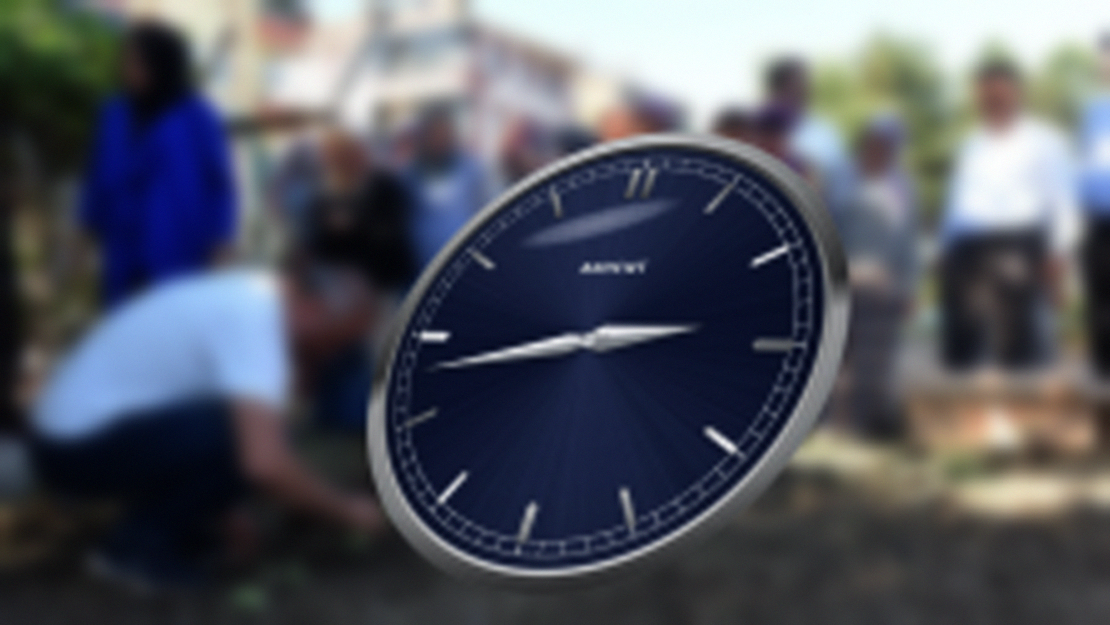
**2:43**
